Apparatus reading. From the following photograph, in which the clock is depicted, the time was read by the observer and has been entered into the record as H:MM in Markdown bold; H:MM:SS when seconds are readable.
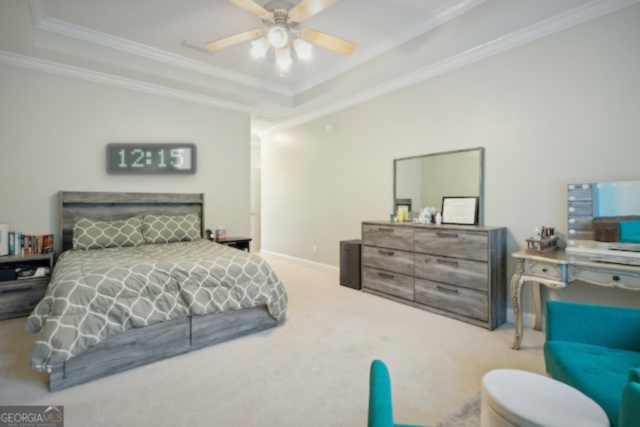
**12:15**
